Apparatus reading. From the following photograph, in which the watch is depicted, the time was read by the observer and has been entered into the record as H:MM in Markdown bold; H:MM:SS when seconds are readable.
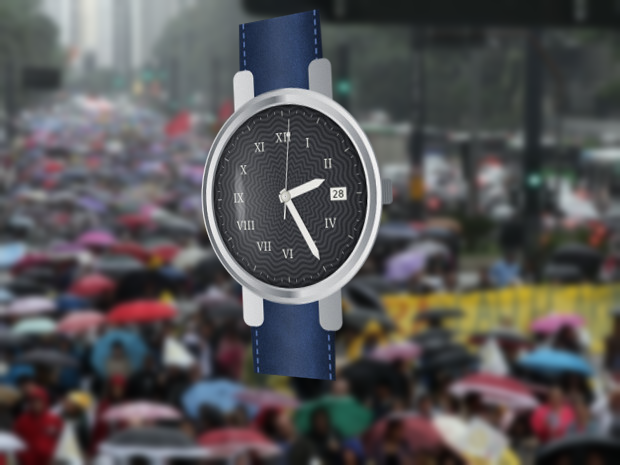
**2:25:01**
